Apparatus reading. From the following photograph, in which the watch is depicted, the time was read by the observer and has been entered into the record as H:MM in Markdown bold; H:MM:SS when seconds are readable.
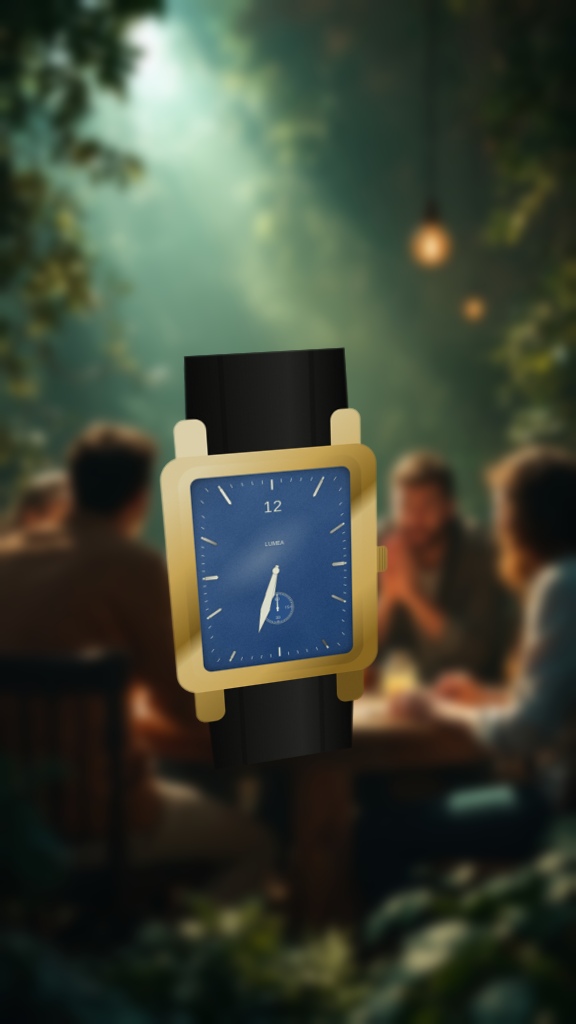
**6:33**
